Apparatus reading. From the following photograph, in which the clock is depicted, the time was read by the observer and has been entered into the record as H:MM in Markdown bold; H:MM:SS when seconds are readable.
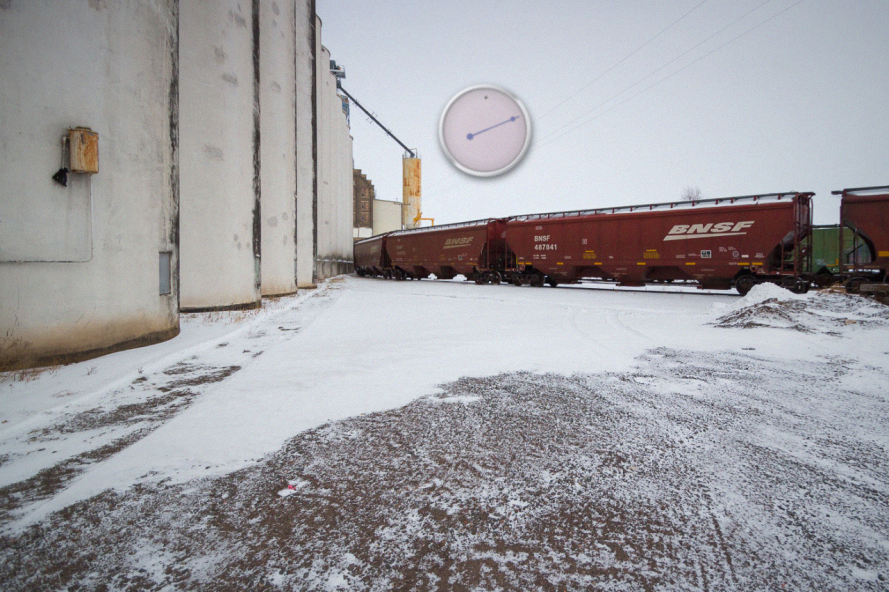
**8:11**
